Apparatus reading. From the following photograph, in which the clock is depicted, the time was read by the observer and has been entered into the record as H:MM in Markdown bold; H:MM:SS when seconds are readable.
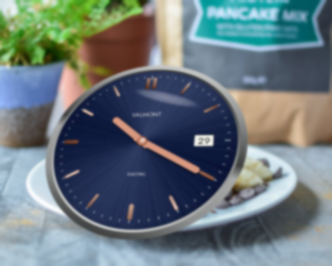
**10:20**
